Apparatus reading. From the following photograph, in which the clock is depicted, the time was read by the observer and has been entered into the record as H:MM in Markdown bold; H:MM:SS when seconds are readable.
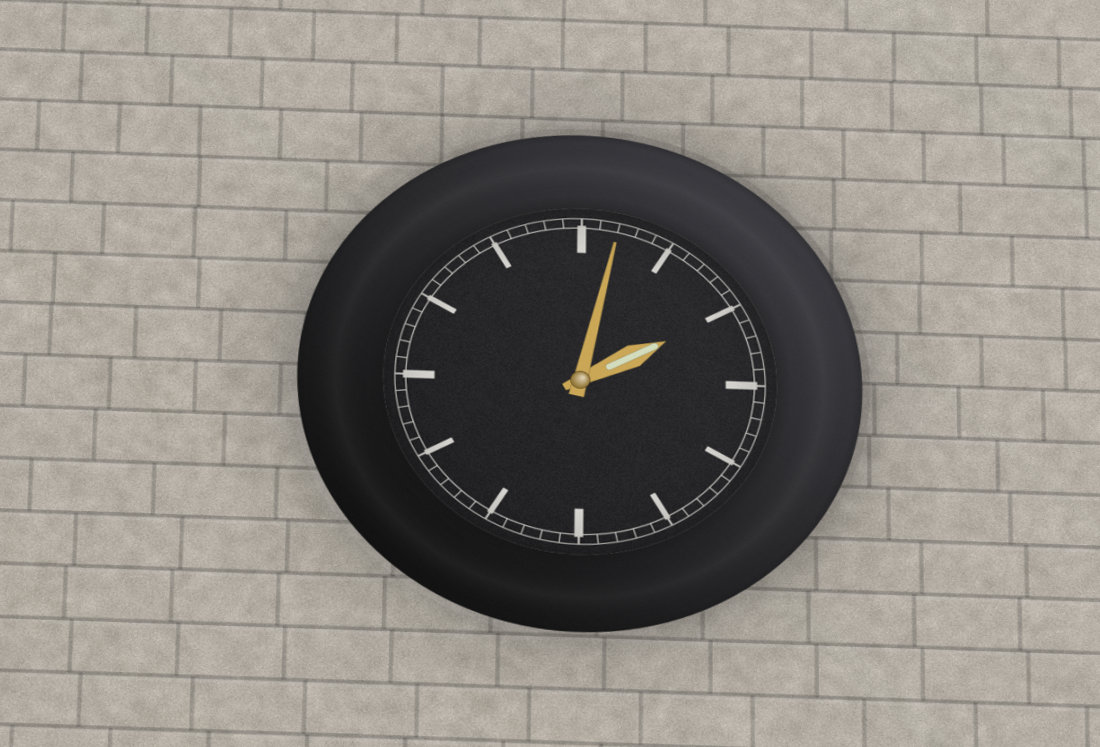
**2:02**
